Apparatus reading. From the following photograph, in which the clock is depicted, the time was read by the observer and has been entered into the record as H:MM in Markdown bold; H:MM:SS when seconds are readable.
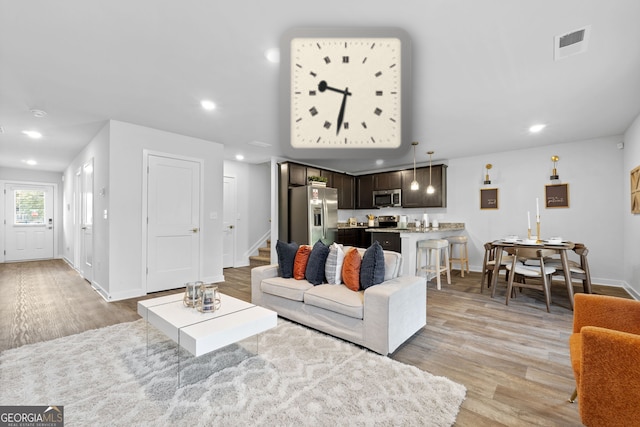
**9:32**
